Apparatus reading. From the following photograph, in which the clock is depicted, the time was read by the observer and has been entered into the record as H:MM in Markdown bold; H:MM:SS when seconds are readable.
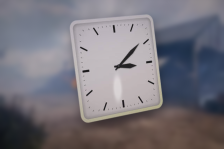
**3:09**
